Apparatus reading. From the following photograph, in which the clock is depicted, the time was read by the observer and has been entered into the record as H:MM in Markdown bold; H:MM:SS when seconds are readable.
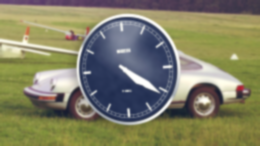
**4:21**
